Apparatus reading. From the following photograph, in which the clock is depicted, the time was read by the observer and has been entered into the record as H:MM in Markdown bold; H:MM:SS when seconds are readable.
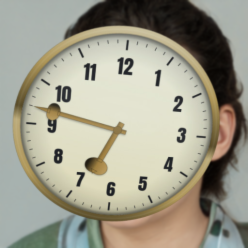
**6:47**
